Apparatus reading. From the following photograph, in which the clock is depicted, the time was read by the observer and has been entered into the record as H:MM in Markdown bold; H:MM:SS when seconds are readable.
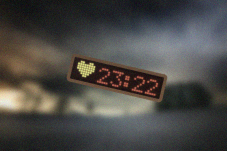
**23:22**
